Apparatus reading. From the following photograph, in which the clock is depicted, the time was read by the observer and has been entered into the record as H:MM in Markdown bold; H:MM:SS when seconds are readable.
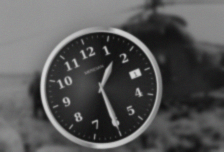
**1:30**
